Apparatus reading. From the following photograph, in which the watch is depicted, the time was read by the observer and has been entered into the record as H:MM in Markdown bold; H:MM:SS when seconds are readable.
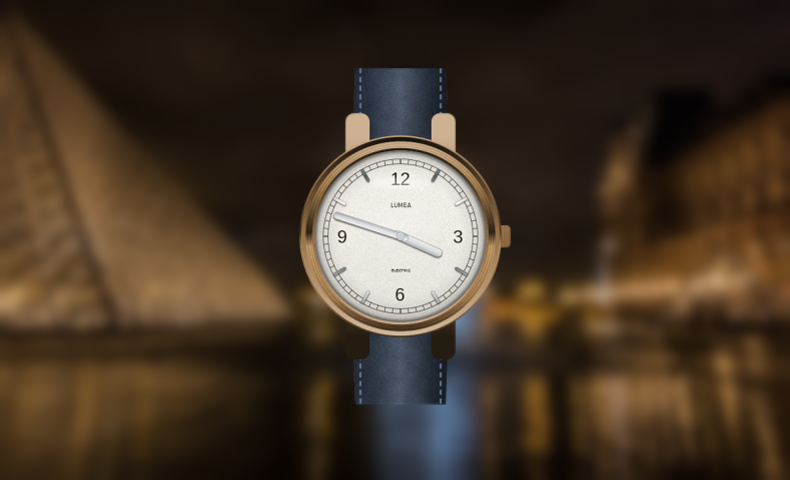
**3:48**
